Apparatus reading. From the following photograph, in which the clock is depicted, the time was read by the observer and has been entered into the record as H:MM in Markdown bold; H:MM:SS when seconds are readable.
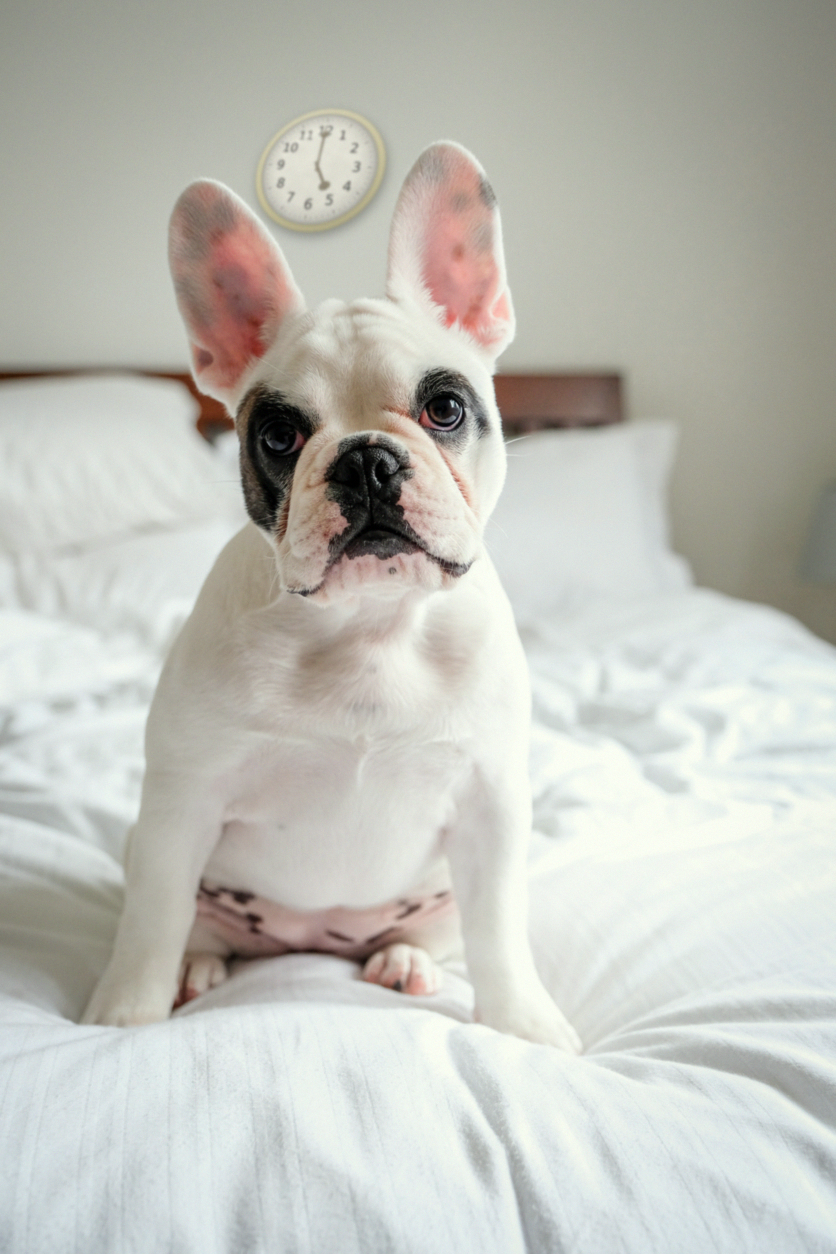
**5:00**
